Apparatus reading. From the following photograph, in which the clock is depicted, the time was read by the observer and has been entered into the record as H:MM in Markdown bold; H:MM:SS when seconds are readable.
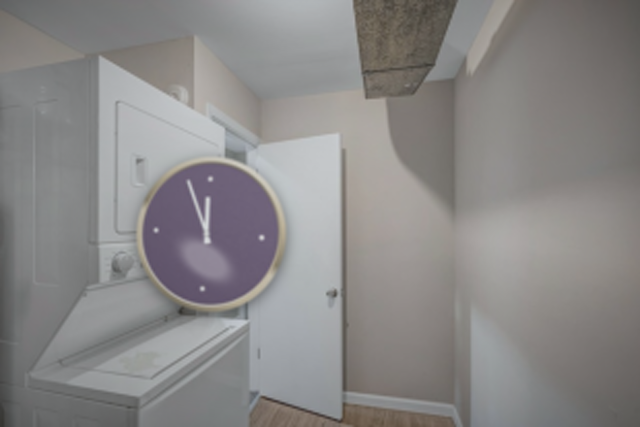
**11:56**
